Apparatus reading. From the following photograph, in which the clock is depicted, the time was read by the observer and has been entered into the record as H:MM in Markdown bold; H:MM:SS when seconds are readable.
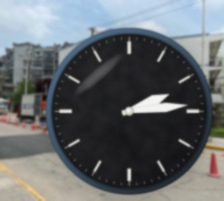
**2:14**
